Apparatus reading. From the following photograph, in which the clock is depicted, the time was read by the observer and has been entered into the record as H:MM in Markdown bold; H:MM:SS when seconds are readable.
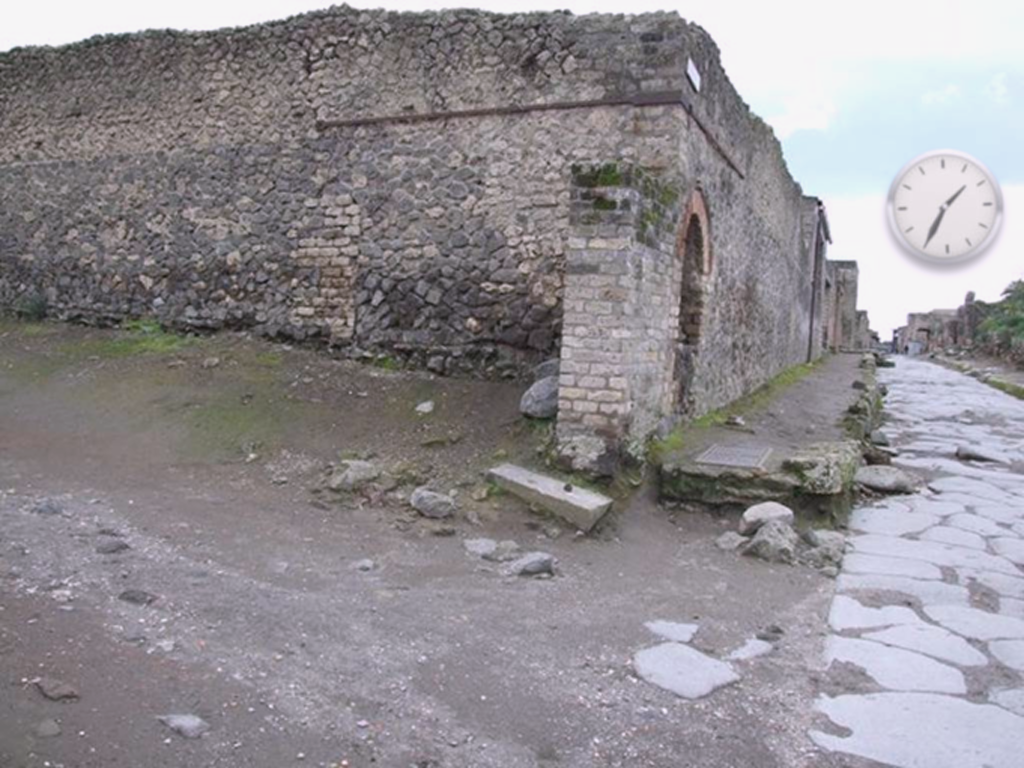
**1:35**
